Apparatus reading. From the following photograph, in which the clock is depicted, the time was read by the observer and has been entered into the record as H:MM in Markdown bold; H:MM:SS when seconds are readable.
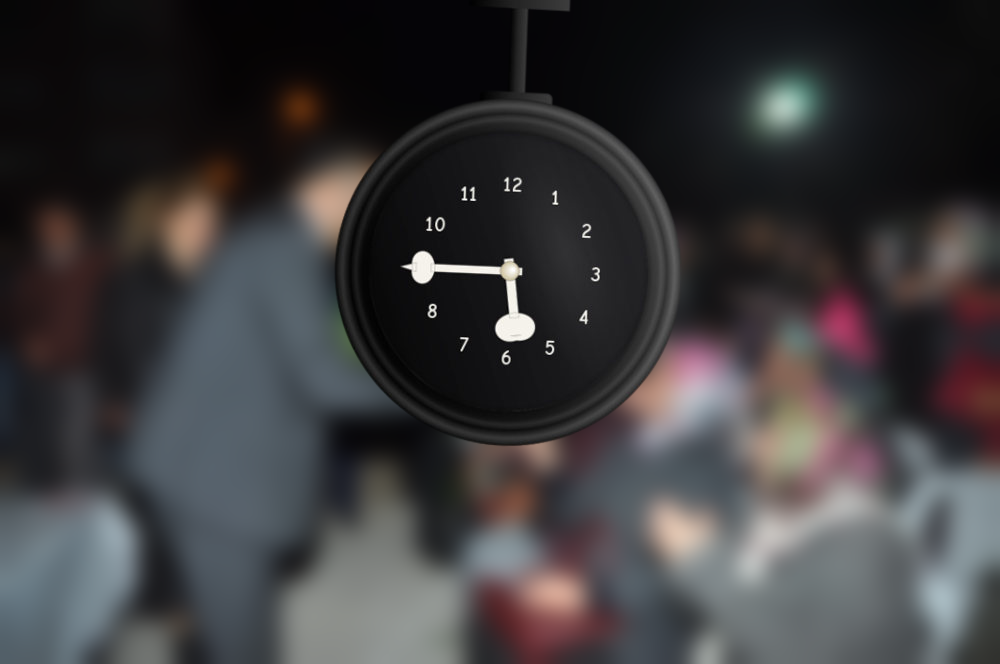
**5:45**
